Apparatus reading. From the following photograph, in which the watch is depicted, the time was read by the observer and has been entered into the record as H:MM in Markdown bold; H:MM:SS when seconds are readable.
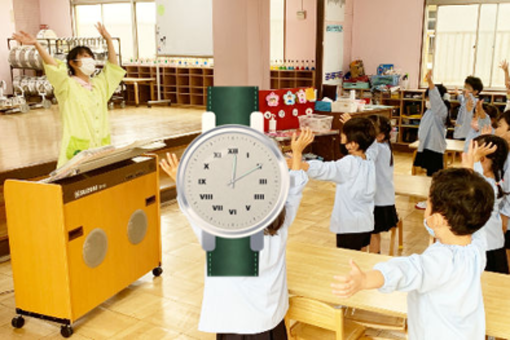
**12:10**
